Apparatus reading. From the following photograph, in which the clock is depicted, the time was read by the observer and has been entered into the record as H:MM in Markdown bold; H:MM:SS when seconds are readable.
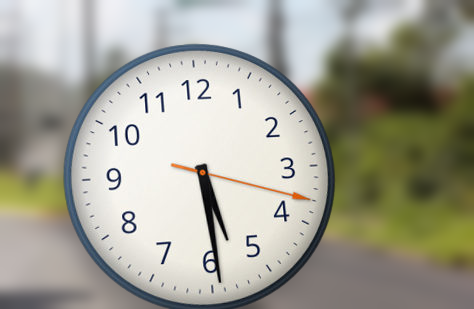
**5:29:18**
